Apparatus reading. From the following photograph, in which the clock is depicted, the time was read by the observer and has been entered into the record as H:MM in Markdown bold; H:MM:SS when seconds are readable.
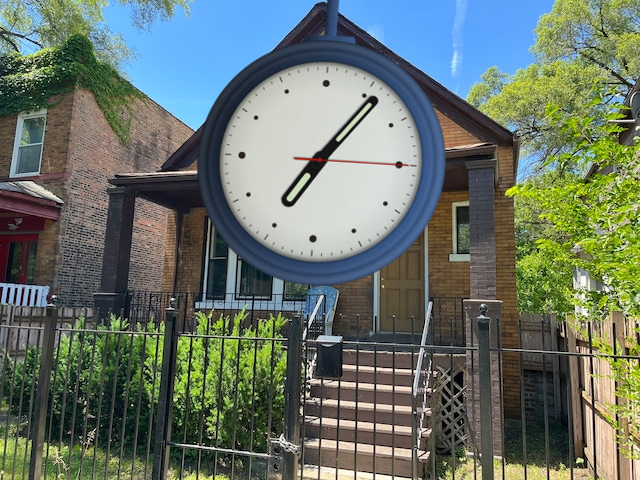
**7:06:15**
